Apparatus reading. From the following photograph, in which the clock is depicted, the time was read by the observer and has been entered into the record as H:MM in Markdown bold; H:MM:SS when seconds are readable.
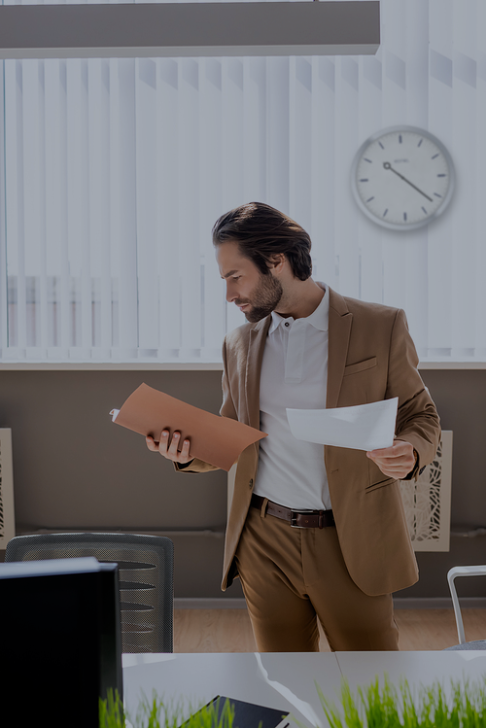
**10:22**
